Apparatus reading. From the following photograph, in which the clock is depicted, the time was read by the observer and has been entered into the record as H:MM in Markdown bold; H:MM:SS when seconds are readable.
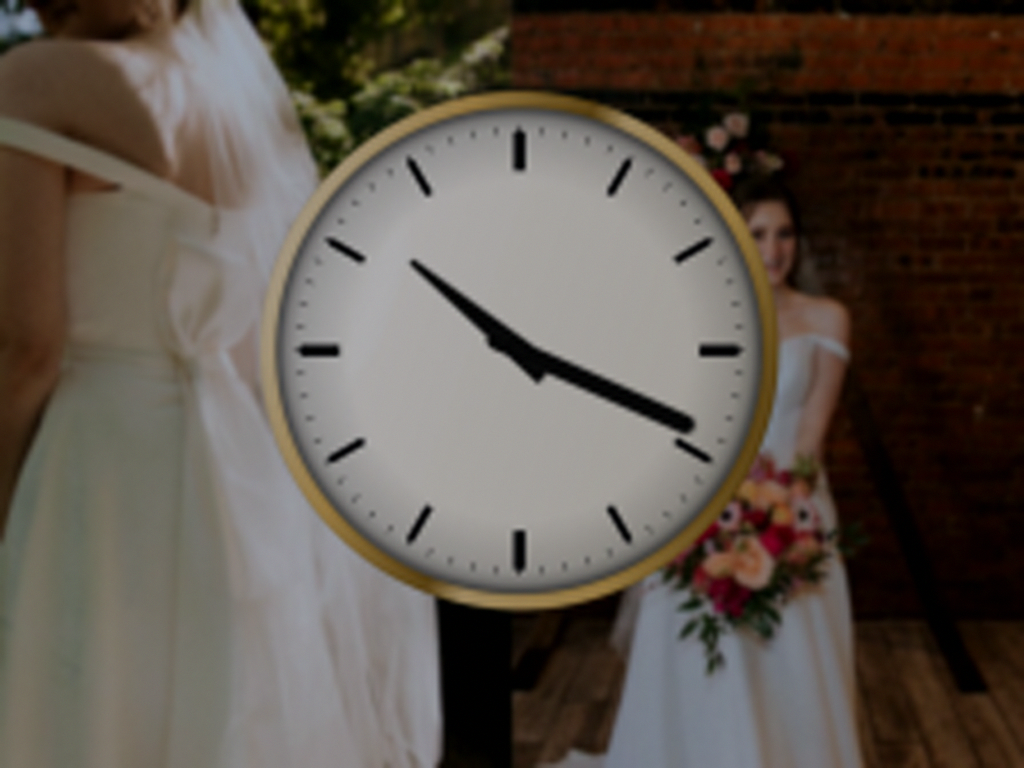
**10:19**
